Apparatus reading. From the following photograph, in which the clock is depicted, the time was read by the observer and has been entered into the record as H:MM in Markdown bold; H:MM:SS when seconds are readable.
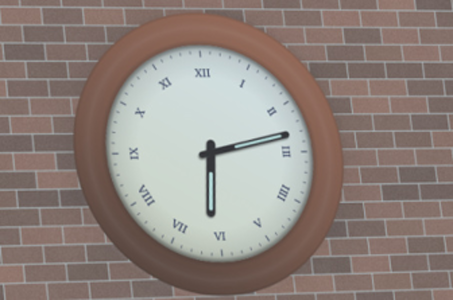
**6:13**
